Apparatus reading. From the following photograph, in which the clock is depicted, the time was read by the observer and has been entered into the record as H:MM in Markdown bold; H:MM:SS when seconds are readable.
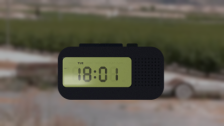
**18:01**
